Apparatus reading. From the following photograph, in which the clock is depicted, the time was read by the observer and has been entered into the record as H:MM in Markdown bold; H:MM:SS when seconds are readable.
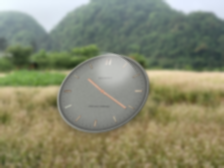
**10:21**
